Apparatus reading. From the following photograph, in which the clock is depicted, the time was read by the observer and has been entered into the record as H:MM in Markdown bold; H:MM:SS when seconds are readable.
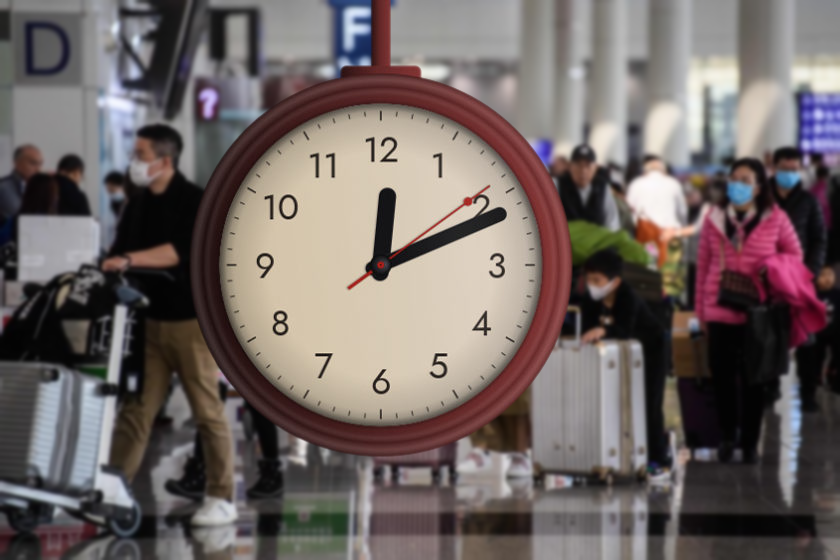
**12:11:09**
